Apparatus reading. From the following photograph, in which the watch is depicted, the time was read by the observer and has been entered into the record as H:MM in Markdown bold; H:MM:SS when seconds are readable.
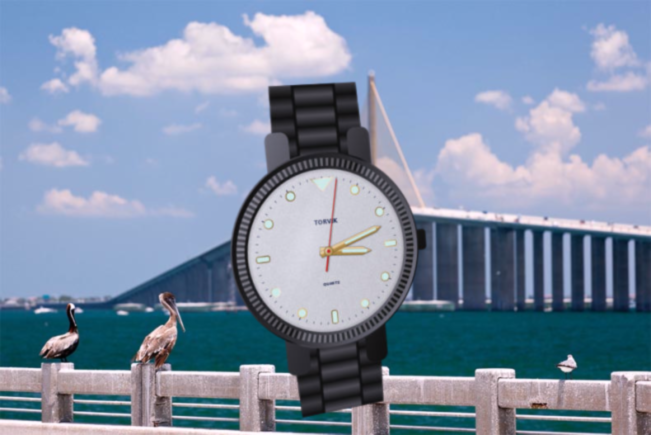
**3:12:02**
